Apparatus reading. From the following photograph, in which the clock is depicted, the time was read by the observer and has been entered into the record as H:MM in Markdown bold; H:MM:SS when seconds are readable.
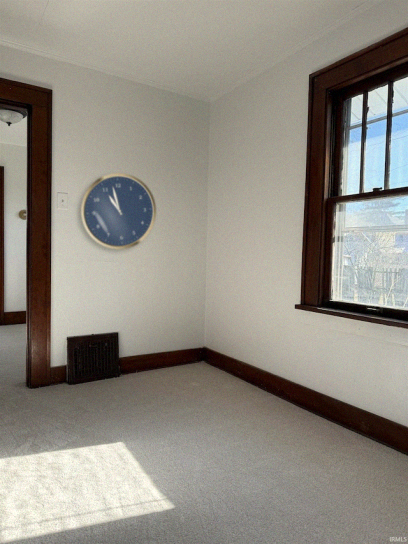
**10:58**
